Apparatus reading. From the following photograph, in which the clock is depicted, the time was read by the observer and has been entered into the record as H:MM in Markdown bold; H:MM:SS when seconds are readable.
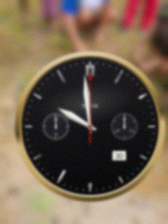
**9:59**
